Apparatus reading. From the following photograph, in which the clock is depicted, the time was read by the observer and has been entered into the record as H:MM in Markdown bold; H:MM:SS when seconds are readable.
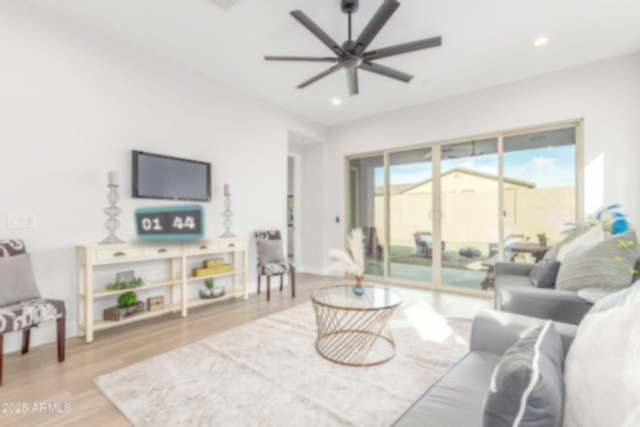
**1:44**
